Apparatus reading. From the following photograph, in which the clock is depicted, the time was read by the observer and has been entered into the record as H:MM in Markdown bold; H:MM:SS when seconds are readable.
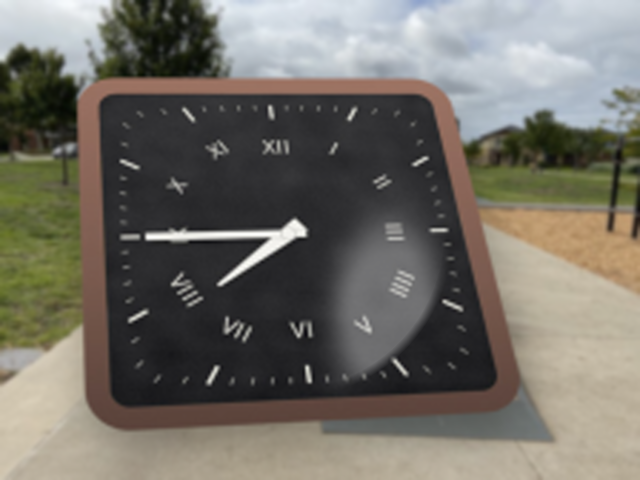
**7:45**
